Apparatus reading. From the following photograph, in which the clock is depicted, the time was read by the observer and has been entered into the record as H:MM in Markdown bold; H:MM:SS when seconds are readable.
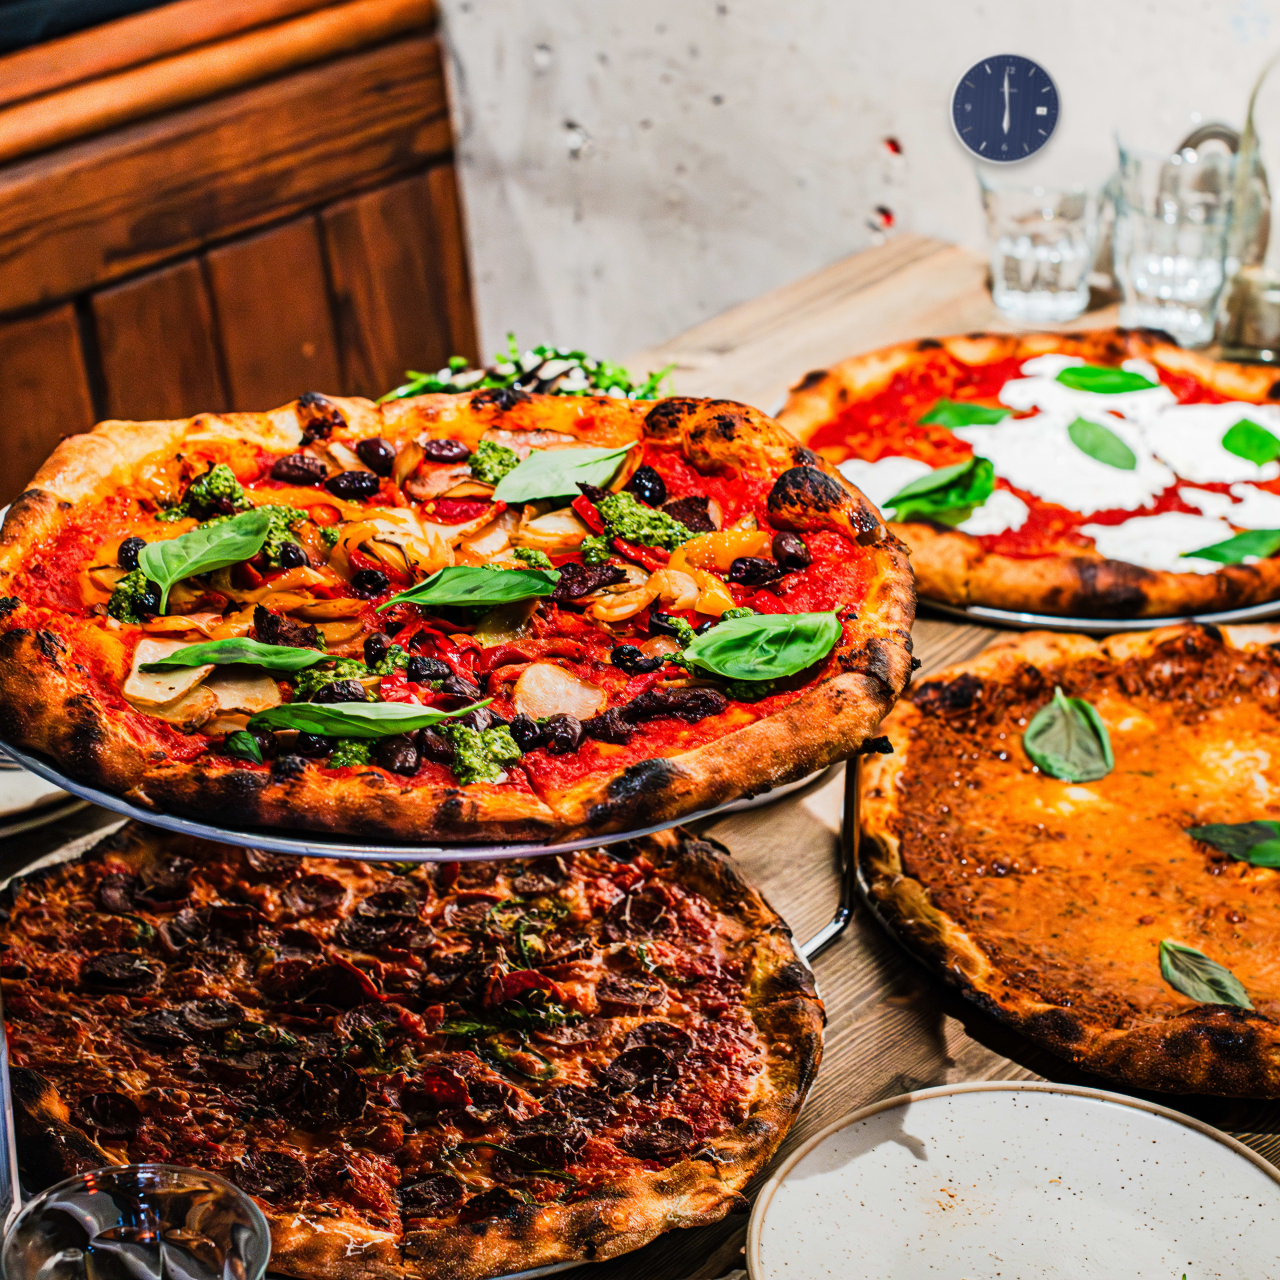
**5:59**
